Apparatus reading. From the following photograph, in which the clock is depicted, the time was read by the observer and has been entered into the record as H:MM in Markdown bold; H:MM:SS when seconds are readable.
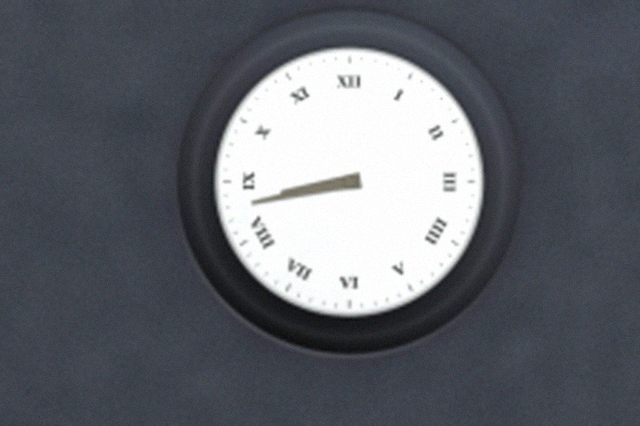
**8:43**
